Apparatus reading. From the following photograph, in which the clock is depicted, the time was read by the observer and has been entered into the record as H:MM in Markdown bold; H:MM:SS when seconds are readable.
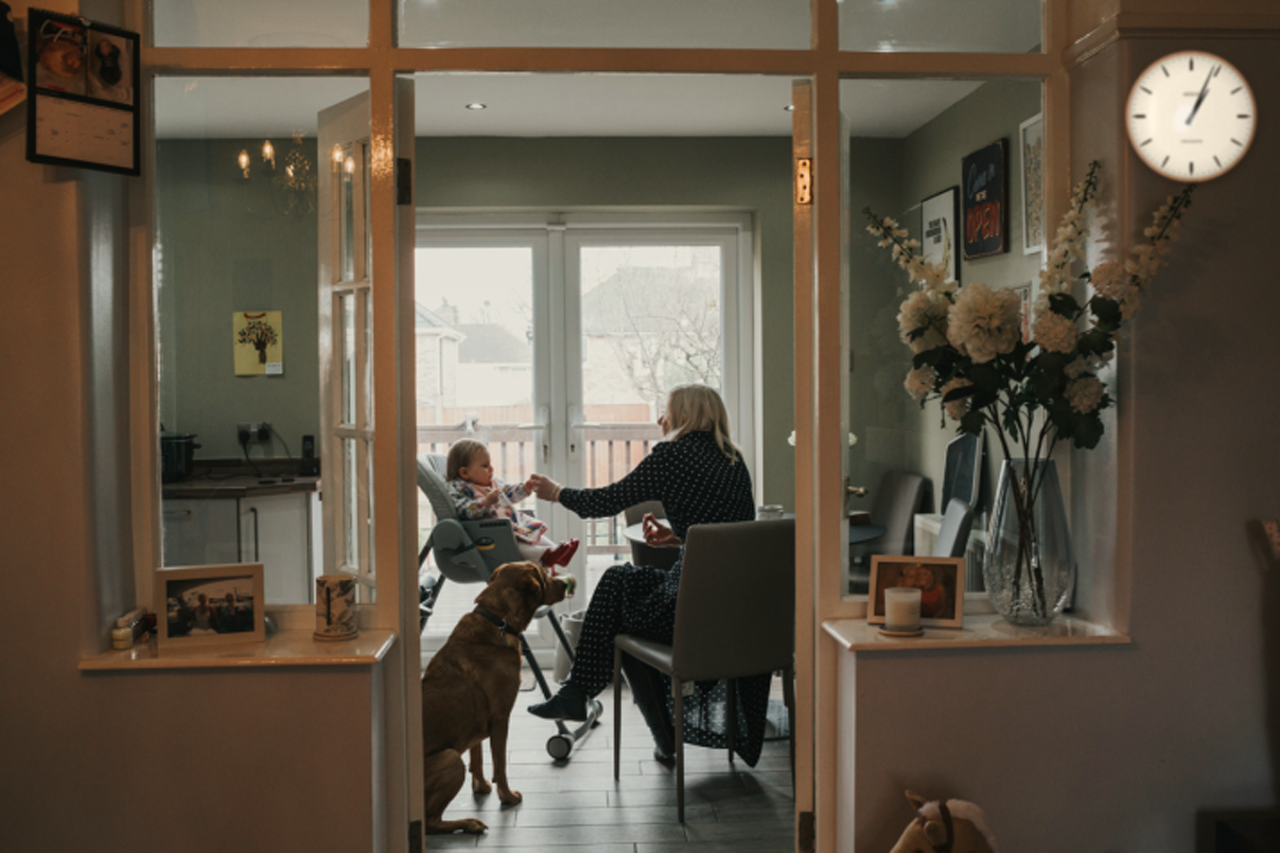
**1:04**
